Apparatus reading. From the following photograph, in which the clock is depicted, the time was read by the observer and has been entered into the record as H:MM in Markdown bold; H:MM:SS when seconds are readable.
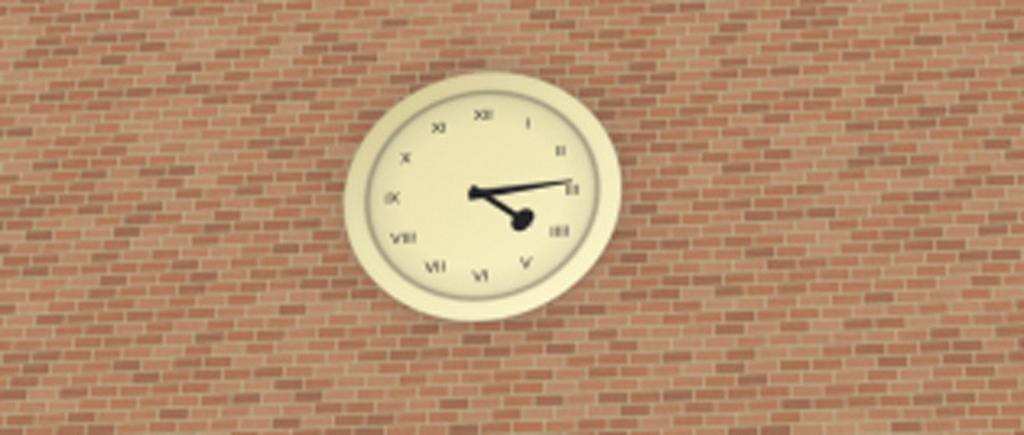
**4:14**
